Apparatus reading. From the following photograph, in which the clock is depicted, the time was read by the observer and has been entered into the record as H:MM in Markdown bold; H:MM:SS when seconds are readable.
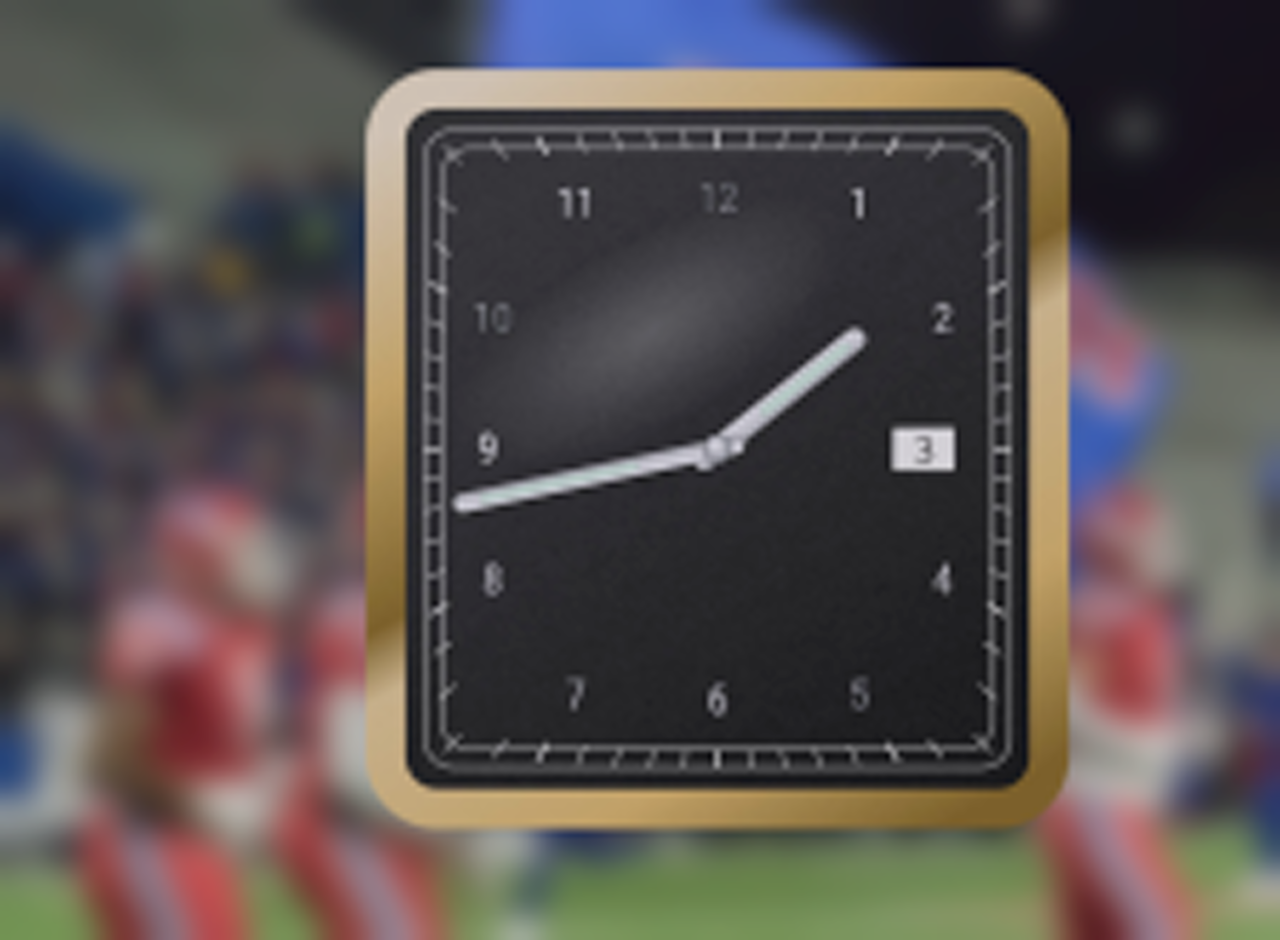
**1:43**
